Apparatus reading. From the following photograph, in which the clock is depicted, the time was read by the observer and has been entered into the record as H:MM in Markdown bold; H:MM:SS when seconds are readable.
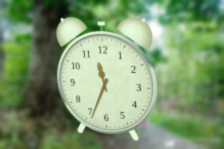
**11:34**
